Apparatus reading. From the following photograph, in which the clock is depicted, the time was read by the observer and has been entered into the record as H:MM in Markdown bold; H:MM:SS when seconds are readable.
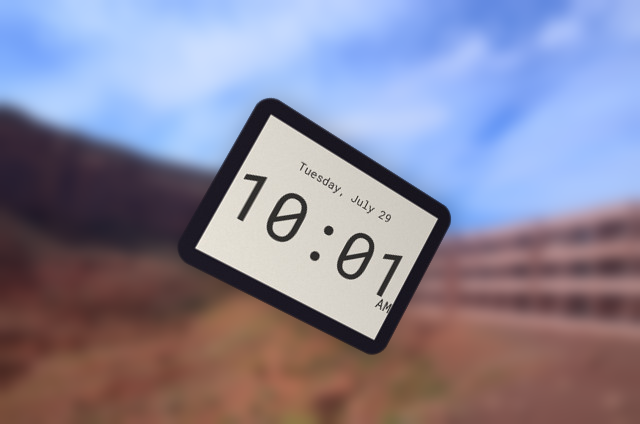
**10:01**
